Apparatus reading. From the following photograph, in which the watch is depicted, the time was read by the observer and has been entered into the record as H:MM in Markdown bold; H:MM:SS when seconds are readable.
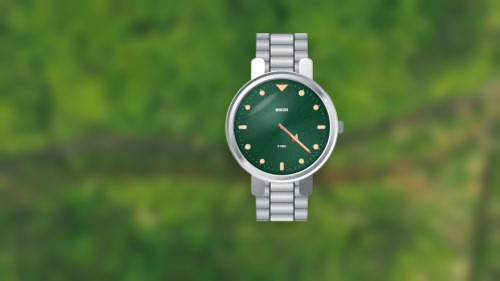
**4:22**
